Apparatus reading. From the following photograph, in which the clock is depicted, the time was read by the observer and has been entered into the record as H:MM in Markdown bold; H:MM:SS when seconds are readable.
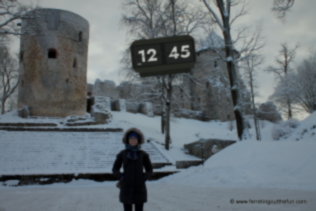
**12:45**
